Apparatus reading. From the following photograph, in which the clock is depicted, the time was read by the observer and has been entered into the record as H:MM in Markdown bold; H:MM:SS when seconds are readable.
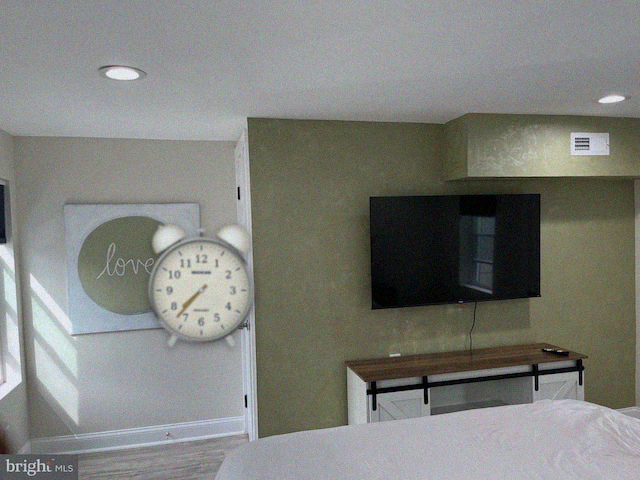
**7:37**
